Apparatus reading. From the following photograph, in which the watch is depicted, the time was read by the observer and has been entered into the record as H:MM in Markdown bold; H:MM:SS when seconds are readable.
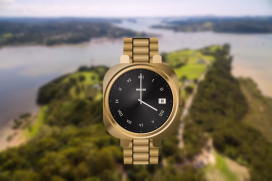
**4:00**
